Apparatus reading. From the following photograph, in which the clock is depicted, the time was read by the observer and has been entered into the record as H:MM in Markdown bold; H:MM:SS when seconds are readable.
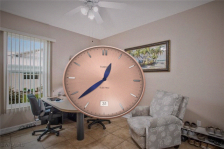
**12:38**
